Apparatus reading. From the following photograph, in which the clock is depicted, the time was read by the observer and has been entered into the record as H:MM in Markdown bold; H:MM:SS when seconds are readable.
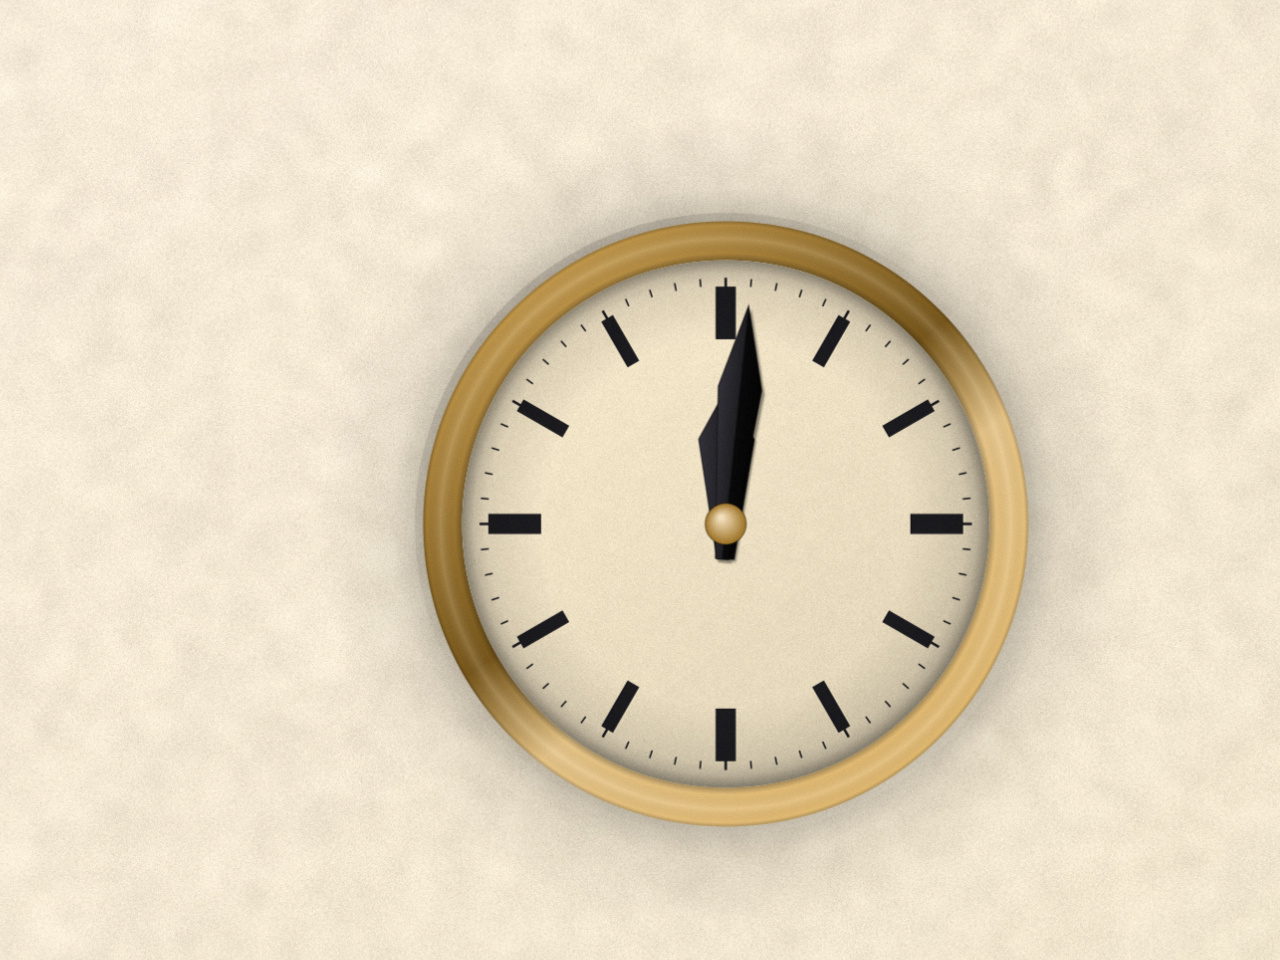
**12:01**
